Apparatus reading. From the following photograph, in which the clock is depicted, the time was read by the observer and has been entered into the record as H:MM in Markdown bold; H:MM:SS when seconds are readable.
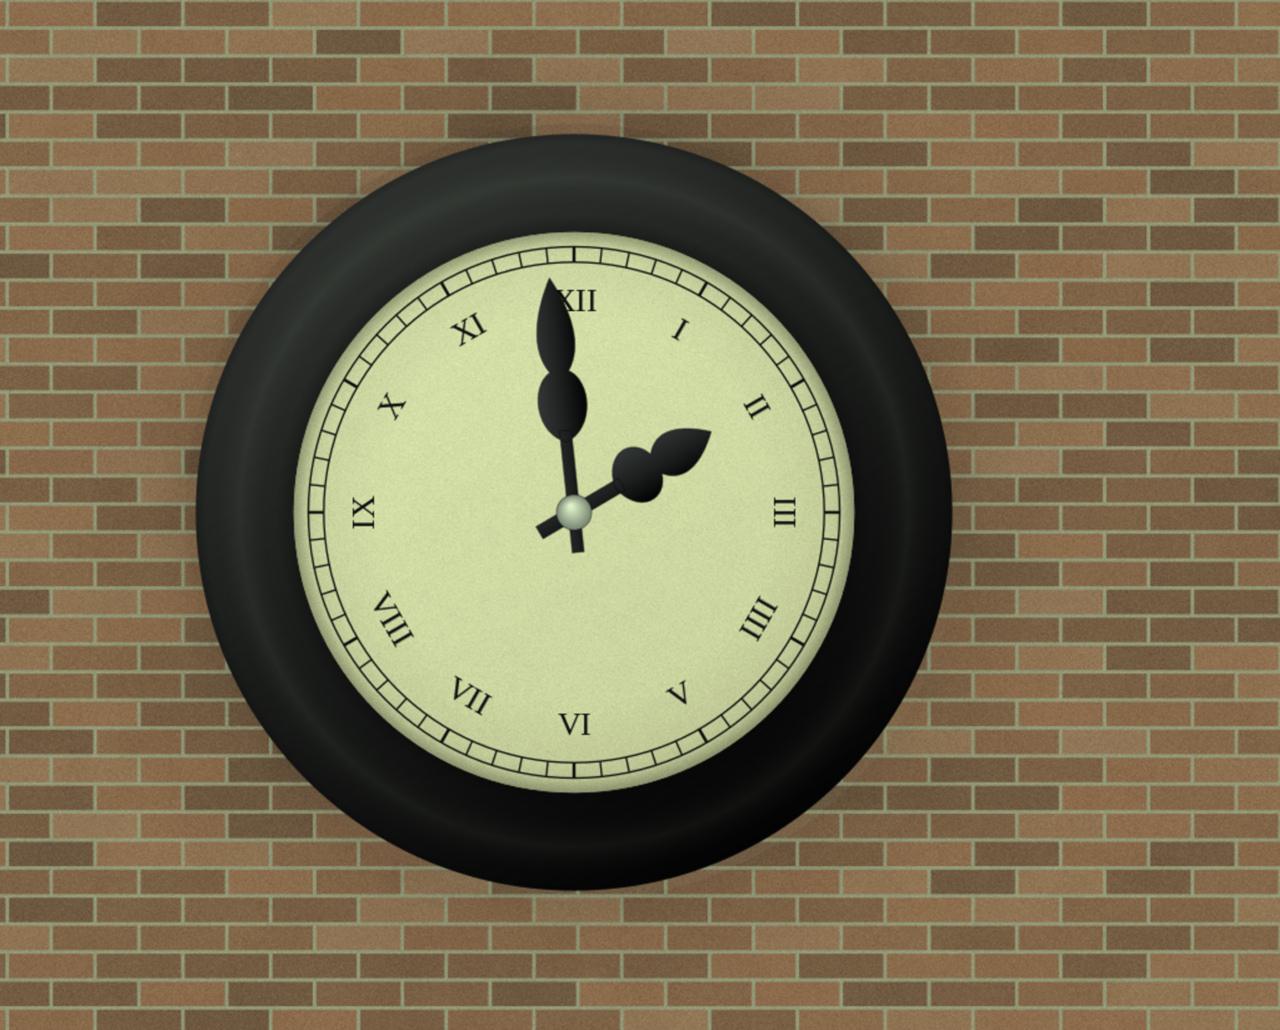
**1:59**
